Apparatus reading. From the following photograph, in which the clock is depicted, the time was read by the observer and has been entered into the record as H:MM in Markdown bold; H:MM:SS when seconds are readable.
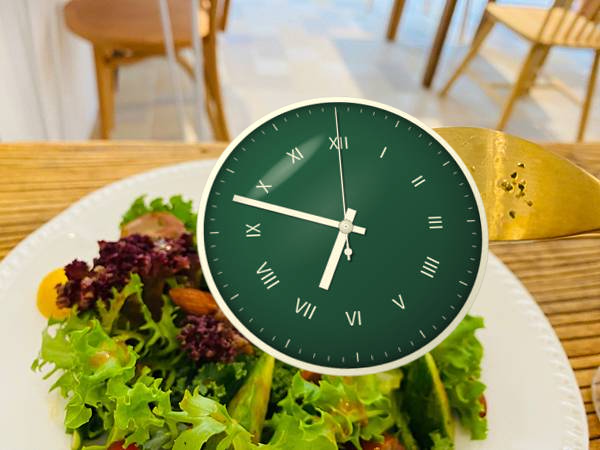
**6:48:00**
